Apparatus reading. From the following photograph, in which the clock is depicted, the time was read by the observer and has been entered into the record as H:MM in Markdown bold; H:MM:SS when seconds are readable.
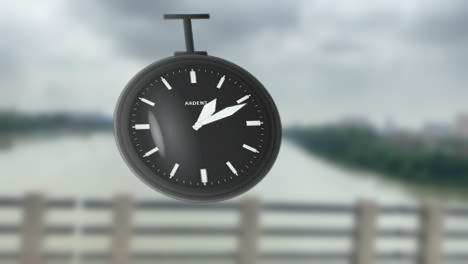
**1:11**
